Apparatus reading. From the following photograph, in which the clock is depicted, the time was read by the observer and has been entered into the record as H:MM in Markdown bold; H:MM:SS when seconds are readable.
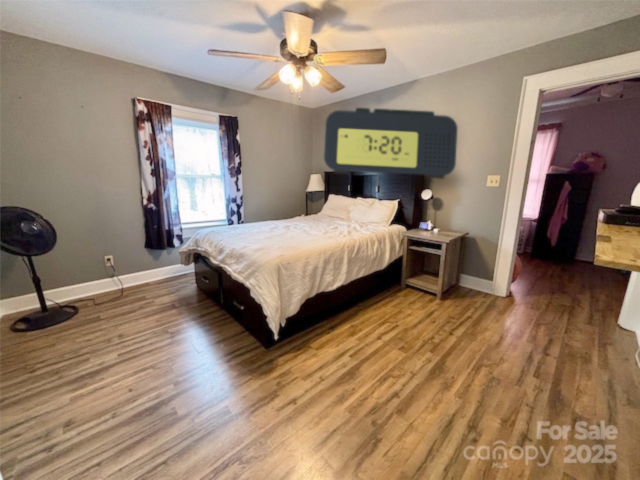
**7:20**
